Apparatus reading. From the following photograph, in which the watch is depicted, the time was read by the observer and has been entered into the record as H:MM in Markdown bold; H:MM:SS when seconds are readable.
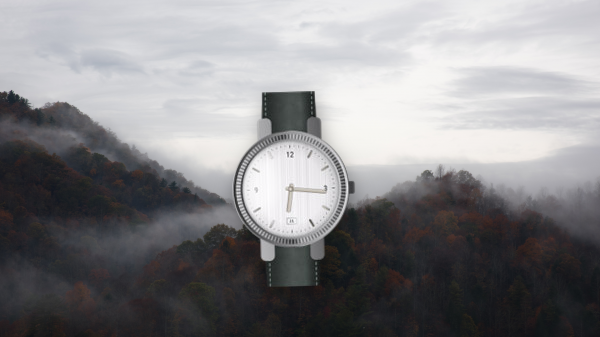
**6:16**
